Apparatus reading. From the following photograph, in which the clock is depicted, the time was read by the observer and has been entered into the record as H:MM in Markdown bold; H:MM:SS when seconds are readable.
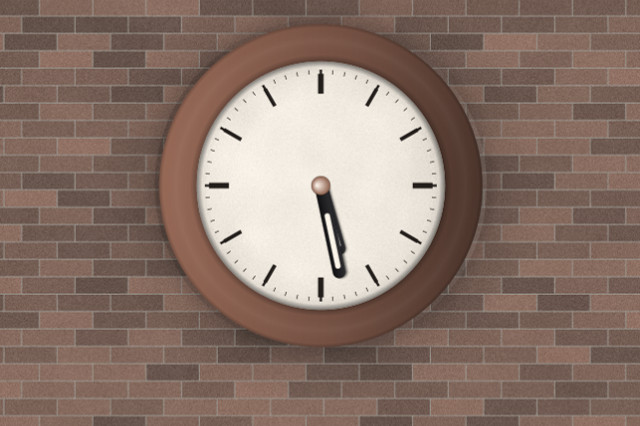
**5:28**
